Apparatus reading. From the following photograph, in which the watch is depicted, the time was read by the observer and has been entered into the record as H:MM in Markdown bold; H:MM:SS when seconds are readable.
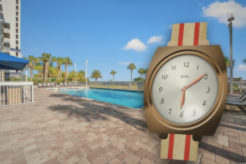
**6:09**
